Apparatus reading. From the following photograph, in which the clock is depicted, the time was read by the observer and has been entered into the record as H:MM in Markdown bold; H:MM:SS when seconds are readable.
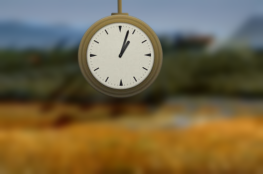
**1:03**
